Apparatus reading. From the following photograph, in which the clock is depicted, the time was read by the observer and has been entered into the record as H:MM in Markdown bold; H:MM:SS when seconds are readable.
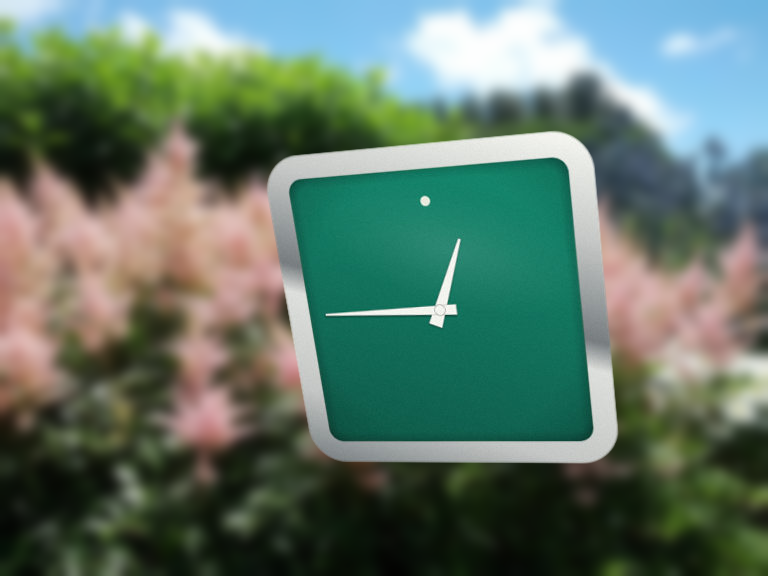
**12:45**
